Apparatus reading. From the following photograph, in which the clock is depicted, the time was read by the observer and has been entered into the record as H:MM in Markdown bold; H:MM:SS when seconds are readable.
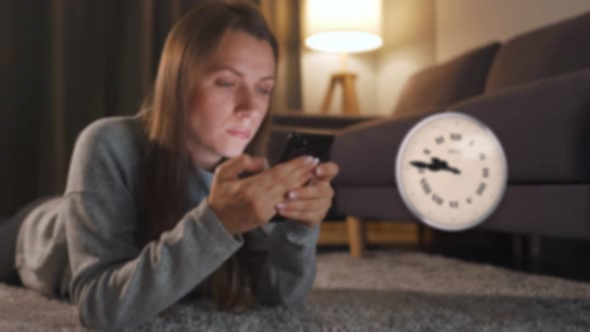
**9:46**
